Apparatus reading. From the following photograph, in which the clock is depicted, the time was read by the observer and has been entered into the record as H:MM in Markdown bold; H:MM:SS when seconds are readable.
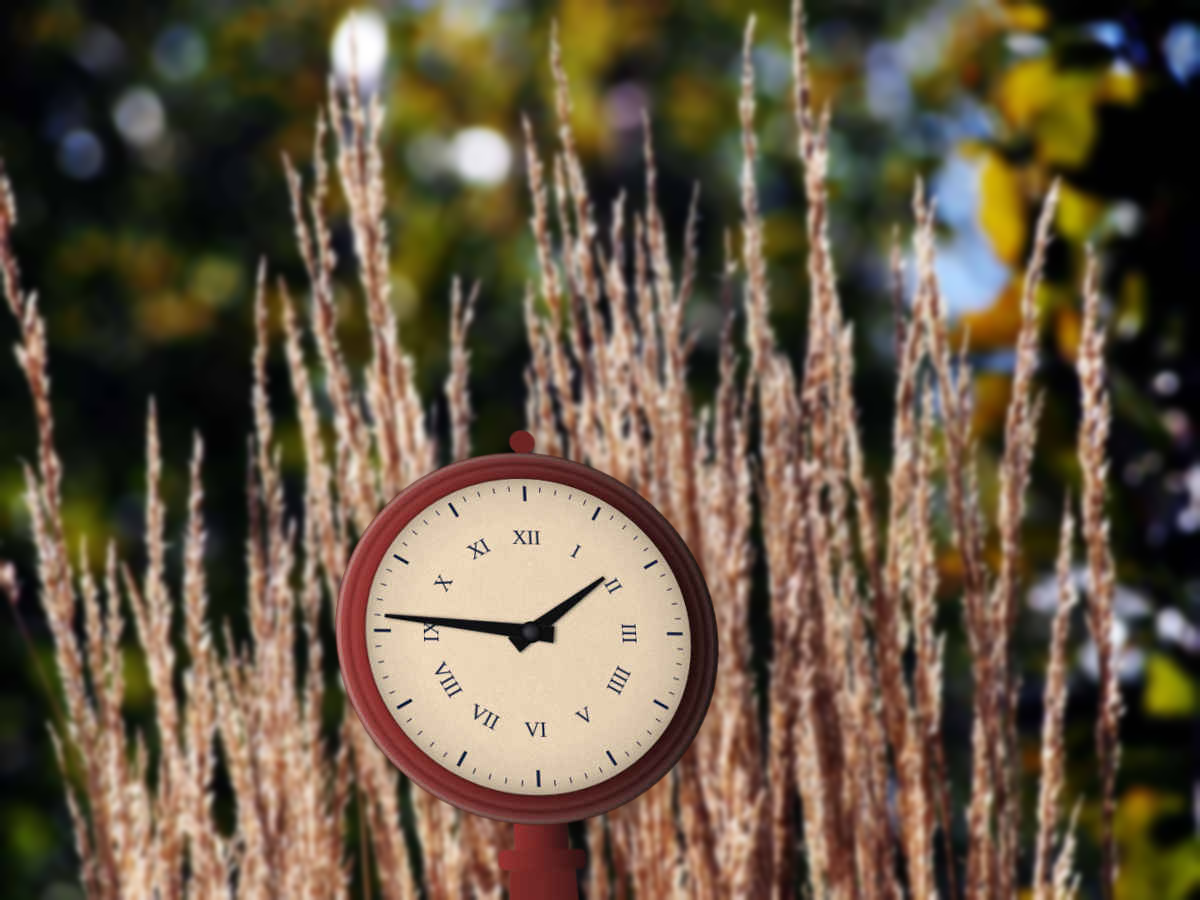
**1:46**
